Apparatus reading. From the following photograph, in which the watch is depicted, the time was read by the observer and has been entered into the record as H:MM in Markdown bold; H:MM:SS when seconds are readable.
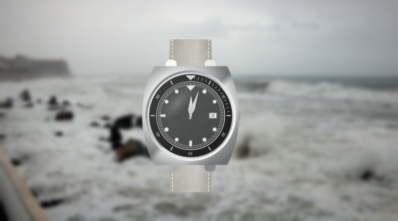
**12:03**
